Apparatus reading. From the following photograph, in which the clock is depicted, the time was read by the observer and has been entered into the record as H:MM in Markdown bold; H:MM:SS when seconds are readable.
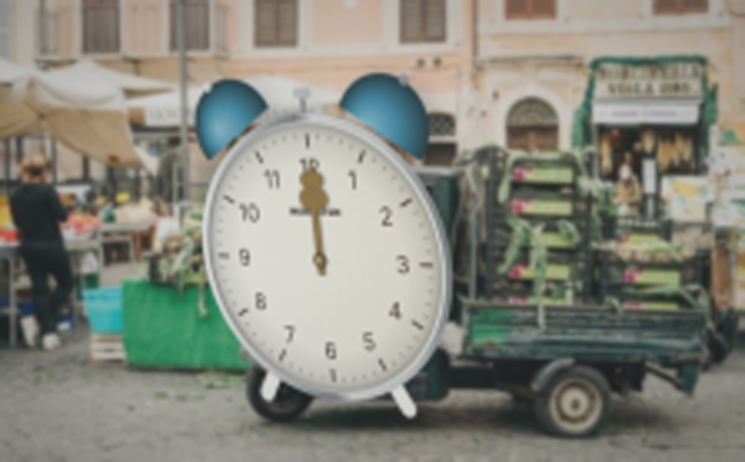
**12:00**
